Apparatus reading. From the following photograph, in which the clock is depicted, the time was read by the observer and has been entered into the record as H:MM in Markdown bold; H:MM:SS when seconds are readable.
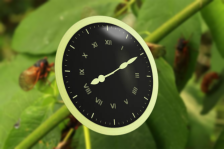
**8:10**
